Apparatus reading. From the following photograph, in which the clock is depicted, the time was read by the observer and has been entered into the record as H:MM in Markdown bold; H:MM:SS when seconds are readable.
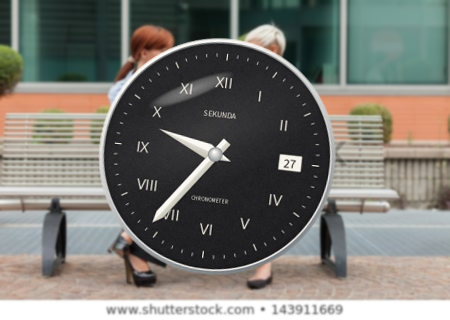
**9:36**
